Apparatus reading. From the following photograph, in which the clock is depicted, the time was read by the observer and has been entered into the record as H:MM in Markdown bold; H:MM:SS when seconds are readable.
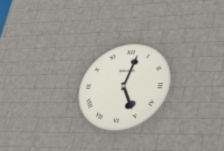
**5:02**
